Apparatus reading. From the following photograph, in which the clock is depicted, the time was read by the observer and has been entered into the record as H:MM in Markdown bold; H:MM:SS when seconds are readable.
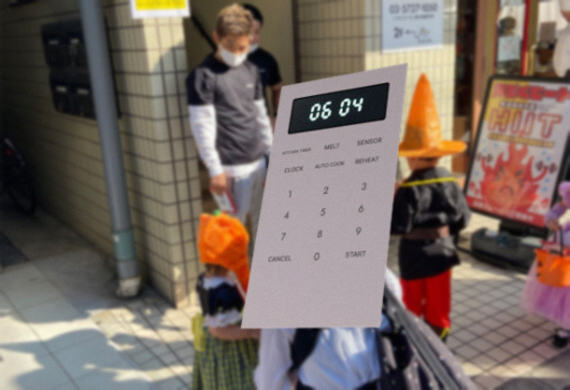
**6:04**
